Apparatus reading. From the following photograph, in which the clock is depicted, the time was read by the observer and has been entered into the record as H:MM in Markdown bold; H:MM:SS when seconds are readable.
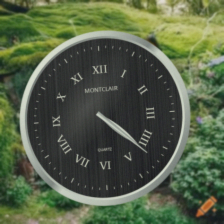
**4:22**
